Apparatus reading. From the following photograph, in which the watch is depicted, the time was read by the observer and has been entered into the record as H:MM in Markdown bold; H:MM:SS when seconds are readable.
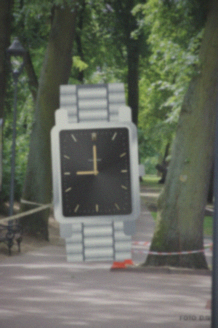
**9:00**
